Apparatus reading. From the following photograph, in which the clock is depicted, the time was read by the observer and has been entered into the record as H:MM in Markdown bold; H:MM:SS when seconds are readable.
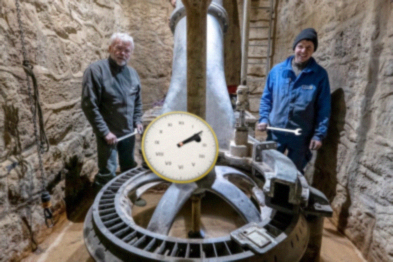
**2:09**
